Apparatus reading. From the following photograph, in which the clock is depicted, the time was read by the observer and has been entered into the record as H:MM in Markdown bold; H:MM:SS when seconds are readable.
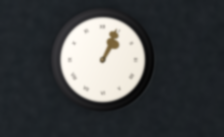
**1:04**
